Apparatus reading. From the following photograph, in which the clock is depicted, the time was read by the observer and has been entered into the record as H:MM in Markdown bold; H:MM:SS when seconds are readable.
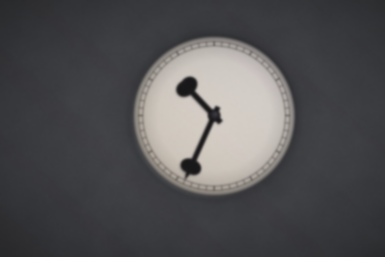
**10:34**
